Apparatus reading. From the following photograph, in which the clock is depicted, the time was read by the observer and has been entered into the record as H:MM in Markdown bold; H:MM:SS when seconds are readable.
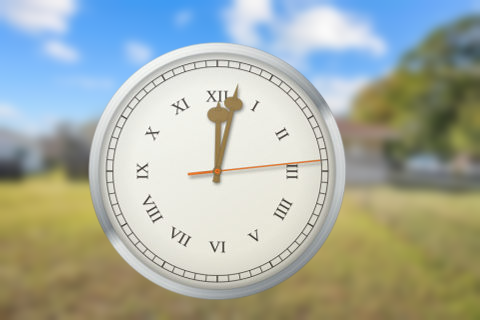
**12:02:14**
